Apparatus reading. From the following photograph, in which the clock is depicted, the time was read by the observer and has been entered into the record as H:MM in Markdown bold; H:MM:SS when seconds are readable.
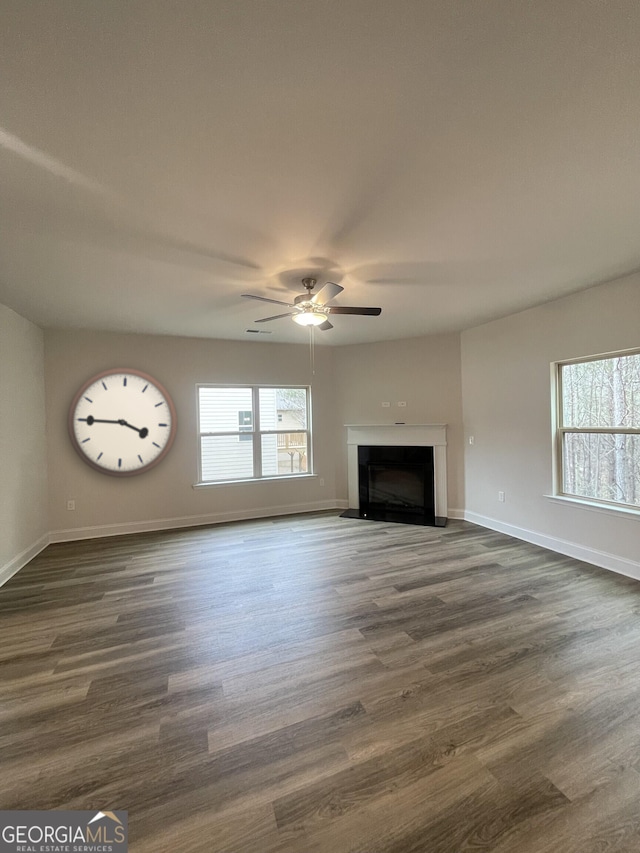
**3:45**
